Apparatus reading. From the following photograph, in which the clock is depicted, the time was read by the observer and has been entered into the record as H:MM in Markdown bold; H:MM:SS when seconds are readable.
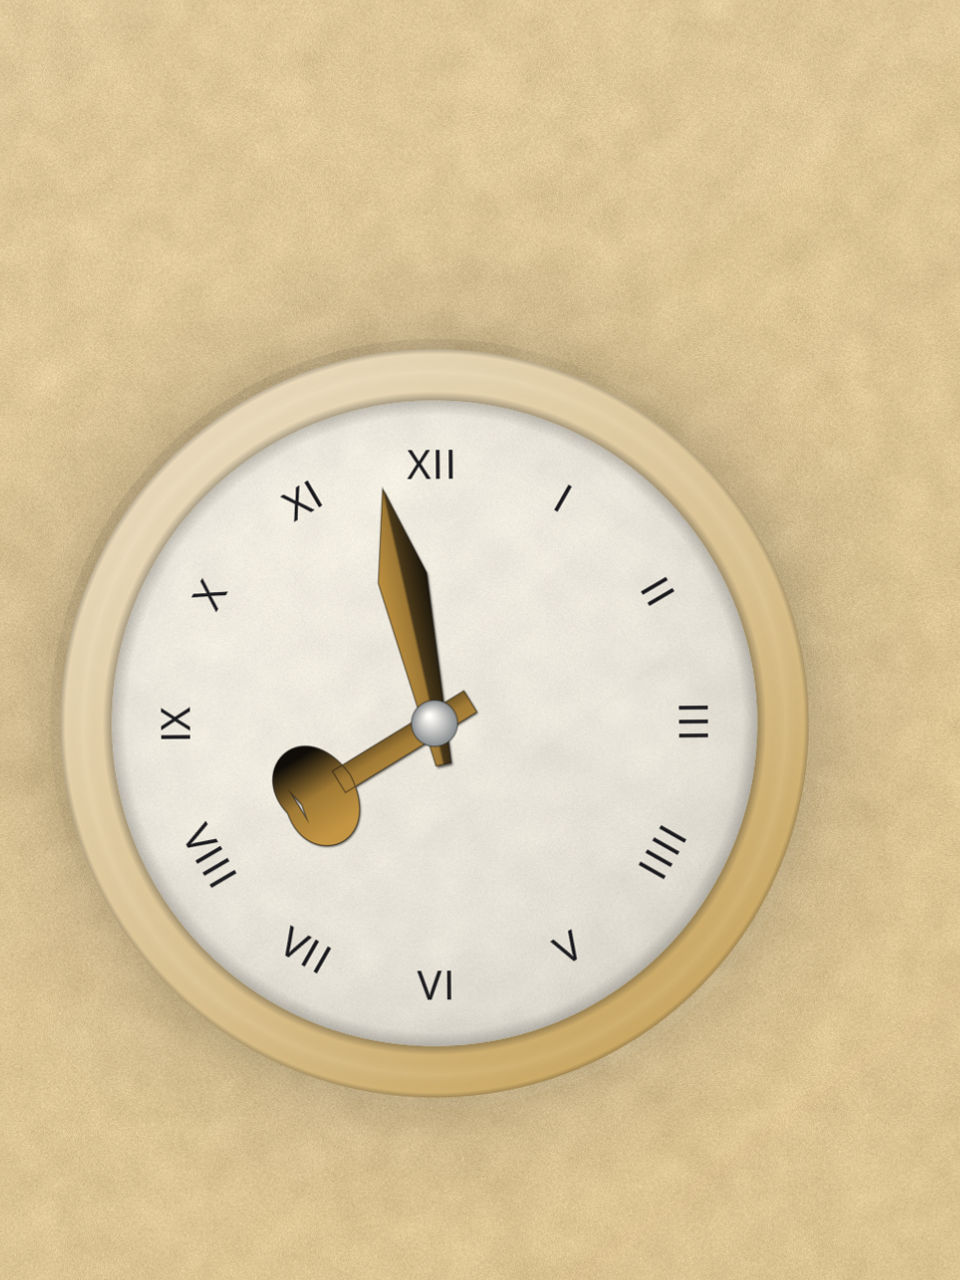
**7:58**
